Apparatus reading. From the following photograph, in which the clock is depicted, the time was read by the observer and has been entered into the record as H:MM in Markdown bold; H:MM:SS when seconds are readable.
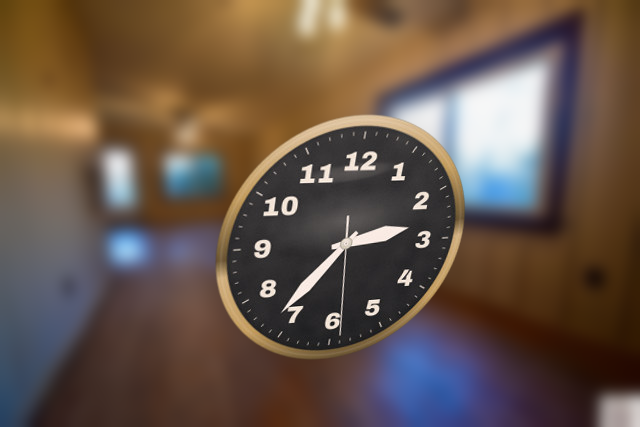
**2:36:29**
